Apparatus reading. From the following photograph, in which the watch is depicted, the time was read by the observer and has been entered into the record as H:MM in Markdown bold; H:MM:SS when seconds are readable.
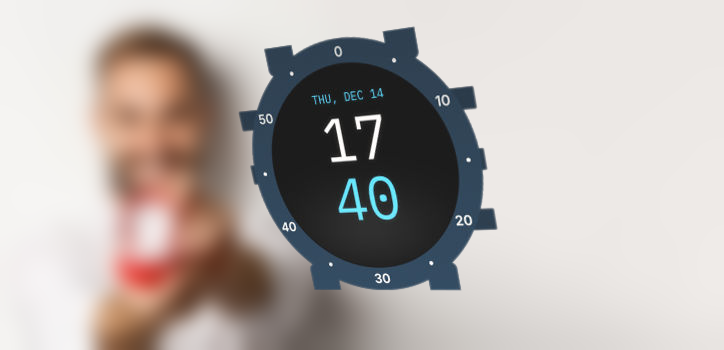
**17:40**
